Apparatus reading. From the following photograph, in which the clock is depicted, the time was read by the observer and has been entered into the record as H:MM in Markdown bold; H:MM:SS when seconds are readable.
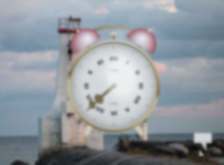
**7:38**
